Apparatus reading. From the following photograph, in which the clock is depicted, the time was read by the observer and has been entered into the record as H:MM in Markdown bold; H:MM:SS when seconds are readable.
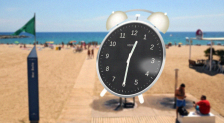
**12:30**
